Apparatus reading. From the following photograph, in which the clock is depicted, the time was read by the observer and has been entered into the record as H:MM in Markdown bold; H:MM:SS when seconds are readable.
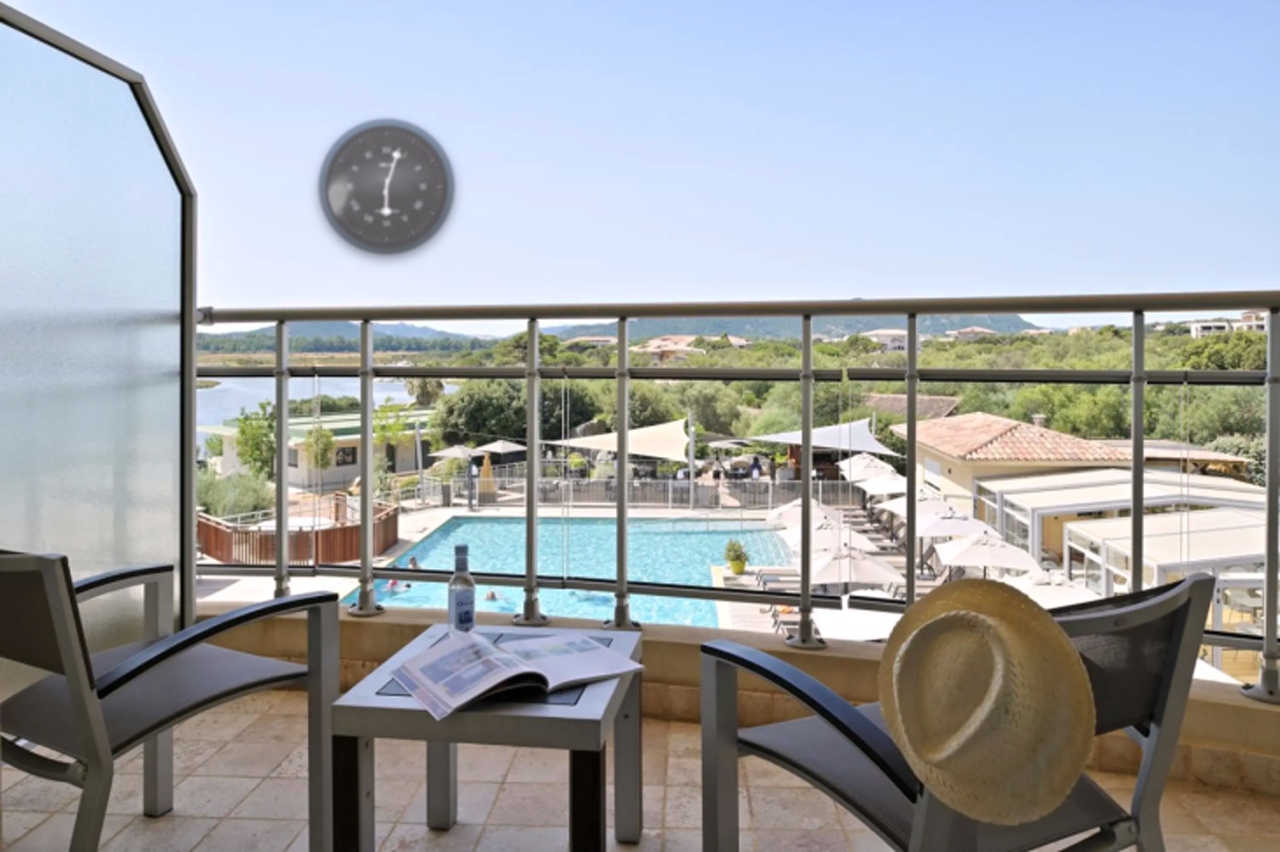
**6:03**
